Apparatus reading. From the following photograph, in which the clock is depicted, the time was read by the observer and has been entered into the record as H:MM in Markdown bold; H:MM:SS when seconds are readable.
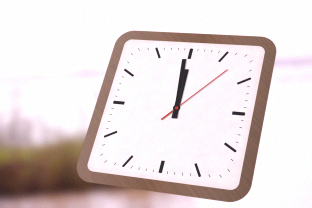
**11:59:07**
